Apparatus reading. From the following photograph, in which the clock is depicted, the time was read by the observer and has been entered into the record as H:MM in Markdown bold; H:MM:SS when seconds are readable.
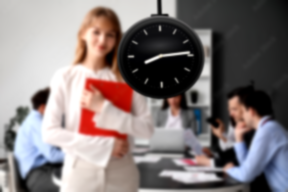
**8:14**
